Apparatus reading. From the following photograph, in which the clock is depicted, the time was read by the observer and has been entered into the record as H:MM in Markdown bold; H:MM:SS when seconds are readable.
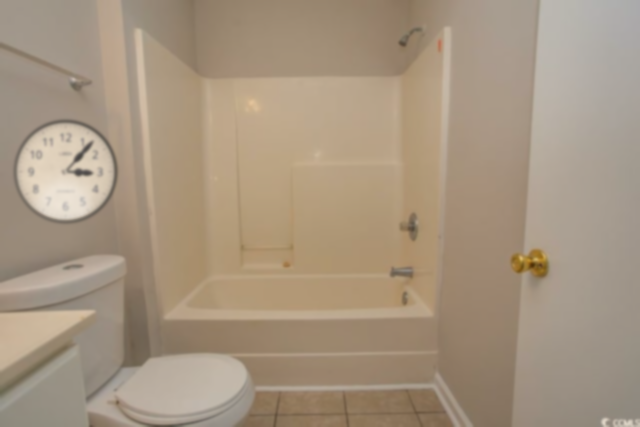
**3:07**
